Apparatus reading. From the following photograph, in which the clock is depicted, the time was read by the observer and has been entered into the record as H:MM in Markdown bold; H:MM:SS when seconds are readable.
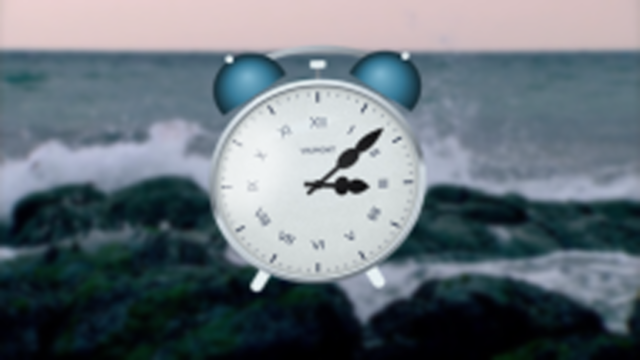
**3:08**
